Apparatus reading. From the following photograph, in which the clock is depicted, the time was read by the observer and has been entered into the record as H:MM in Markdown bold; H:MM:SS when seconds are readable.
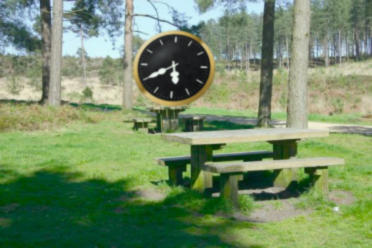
**5:40**
